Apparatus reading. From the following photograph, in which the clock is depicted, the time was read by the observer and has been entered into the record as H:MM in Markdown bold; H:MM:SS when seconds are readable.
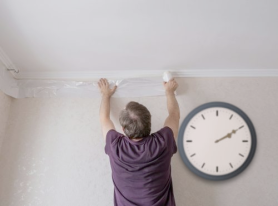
**2:10**
